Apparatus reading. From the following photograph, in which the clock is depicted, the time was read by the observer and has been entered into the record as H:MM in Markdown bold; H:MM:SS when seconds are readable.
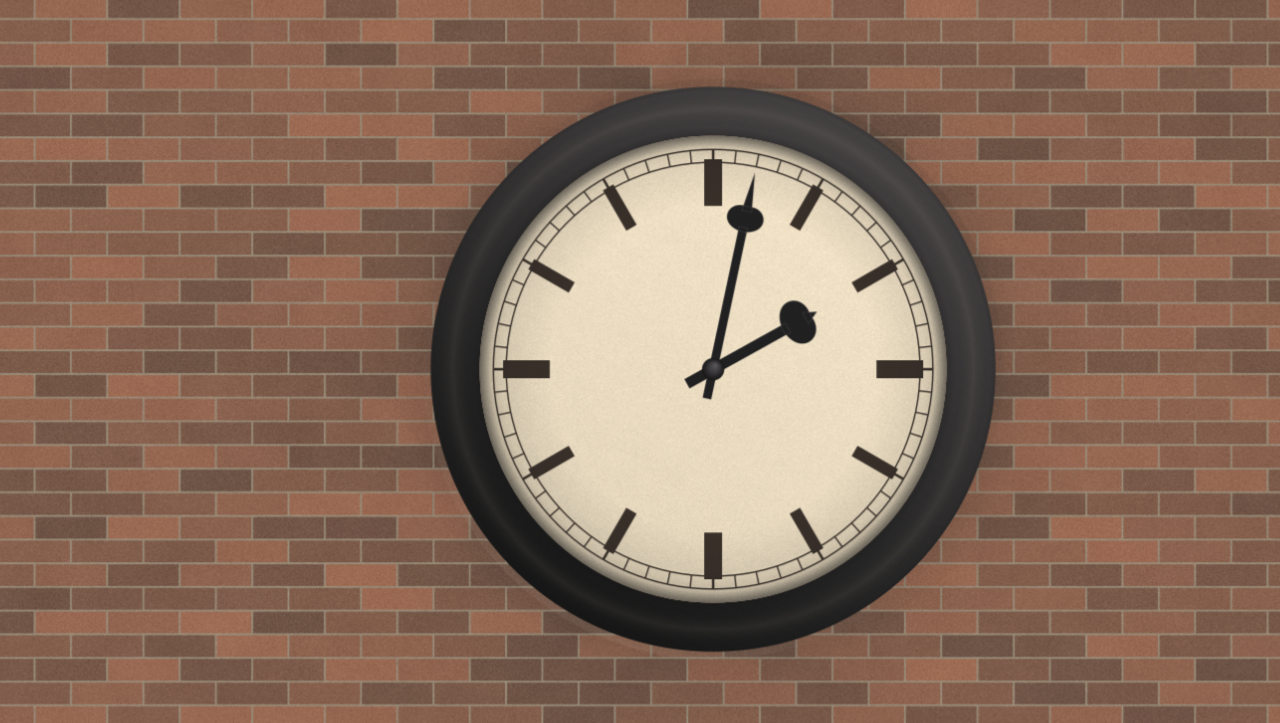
**2:02**
